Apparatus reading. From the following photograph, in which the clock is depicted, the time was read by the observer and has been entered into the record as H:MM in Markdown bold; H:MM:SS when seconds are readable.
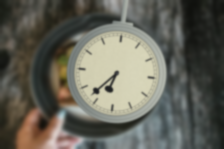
**6:37**
